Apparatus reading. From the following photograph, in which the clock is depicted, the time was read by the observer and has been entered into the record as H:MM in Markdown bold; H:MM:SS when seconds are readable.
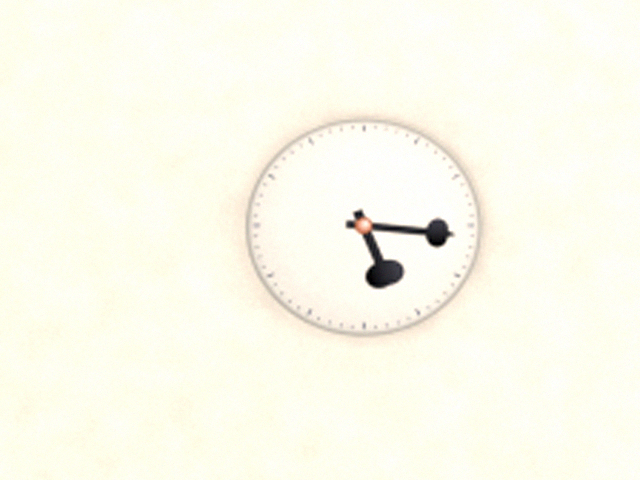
**5:16**
